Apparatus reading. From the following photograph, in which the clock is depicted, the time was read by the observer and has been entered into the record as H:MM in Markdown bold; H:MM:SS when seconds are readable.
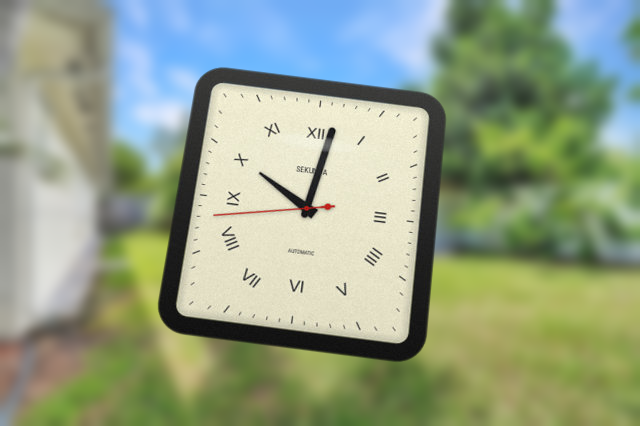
**10:01:43**
